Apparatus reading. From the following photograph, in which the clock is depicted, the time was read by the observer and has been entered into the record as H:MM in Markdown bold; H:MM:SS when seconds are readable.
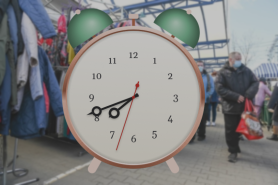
**7:41:33**
